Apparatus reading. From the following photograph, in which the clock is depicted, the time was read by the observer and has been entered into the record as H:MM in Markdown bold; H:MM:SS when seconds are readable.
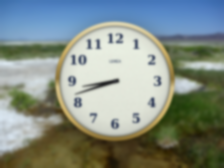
**8:42**
